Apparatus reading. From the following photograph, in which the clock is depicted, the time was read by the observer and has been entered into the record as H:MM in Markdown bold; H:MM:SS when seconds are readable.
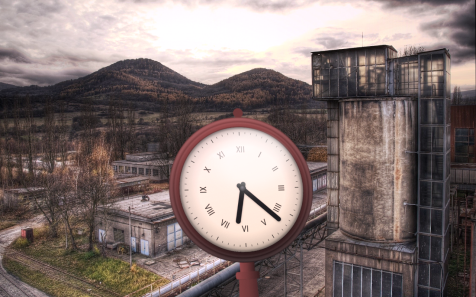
**6:22**
